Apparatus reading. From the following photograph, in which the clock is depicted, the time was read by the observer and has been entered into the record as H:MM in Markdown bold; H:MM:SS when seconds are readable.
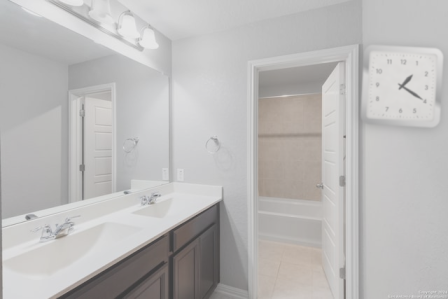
**1:20**
